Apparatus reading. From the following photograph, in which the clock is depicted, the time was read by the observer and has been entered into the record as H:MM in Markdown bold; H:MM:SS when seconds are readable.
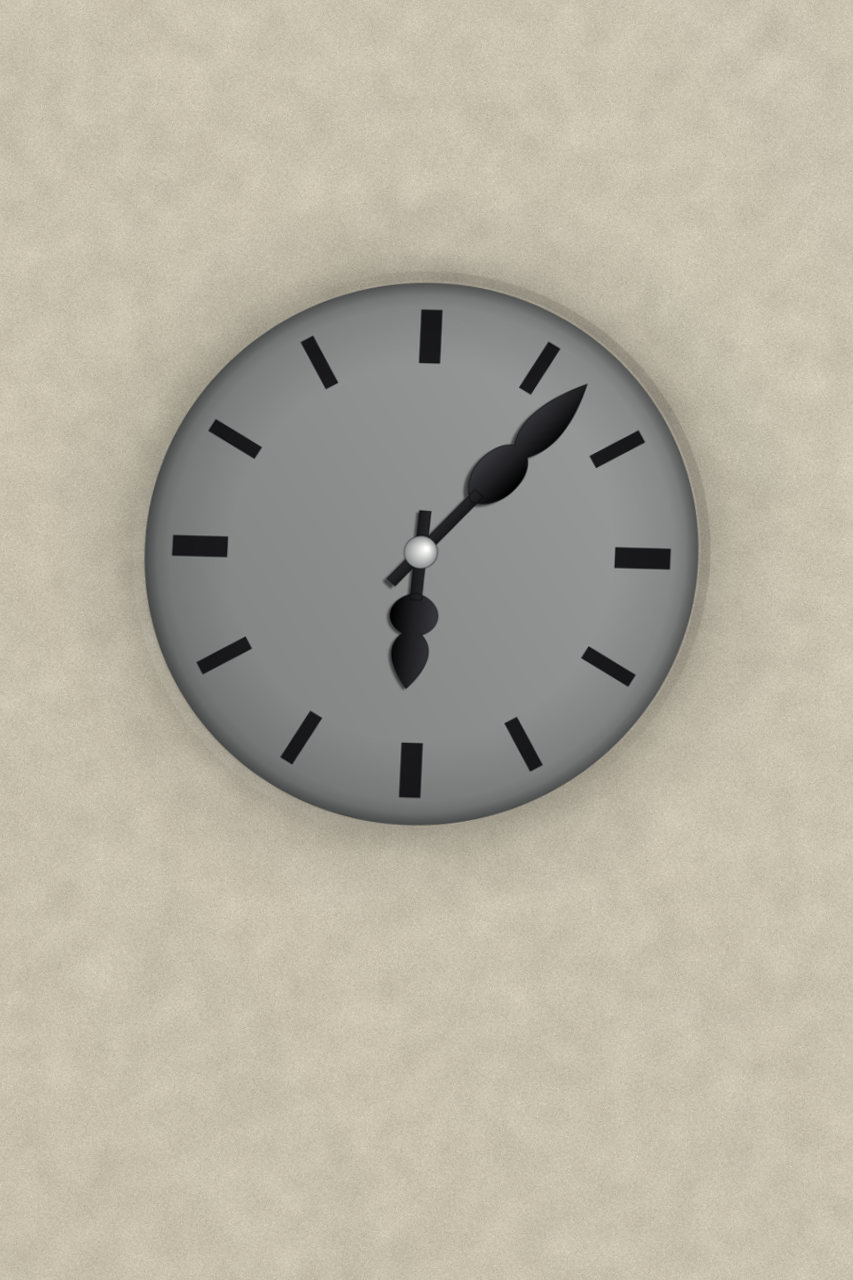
**6:07**
